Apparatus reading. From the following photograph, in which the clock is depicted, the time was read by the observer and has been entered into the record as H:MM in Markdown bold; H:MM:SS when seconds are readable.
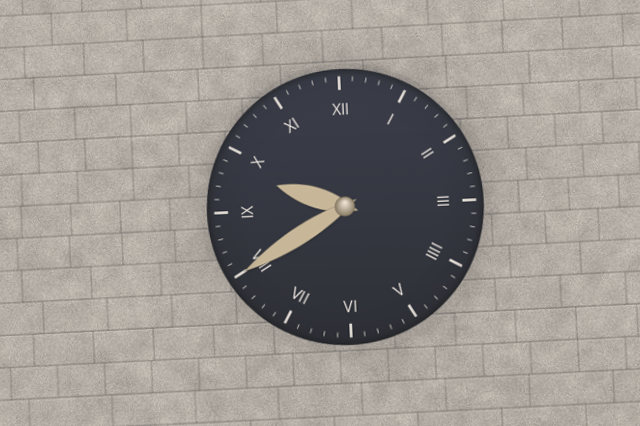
**9:40**
